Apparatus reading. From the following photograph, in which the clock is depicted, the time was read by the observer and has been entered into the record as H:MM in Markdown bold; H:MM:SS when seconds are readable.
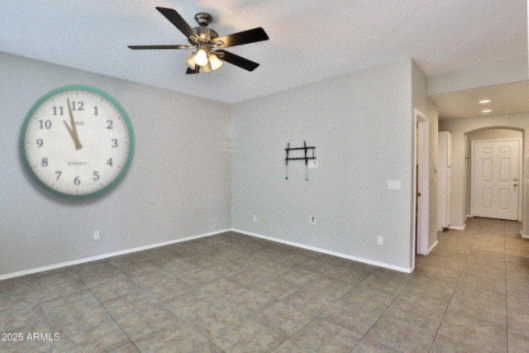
**10:58**
